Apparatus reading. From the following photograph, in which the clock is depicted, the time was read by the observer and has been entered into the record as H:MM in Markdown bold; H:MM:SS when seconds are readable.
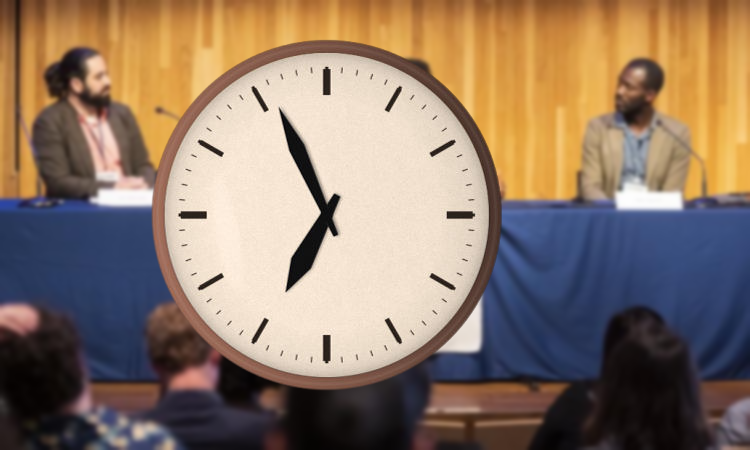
**6:56**
